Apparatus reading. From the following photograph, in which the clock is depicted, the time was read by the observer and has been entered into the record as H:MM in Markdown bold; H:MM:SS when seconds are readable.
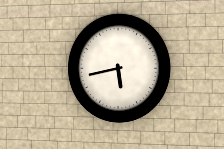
**5:43**
